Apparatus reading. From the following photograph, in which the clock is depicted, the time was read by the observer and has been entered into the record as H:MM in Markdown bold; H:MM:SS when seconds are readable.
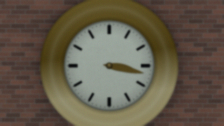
**3:17**
